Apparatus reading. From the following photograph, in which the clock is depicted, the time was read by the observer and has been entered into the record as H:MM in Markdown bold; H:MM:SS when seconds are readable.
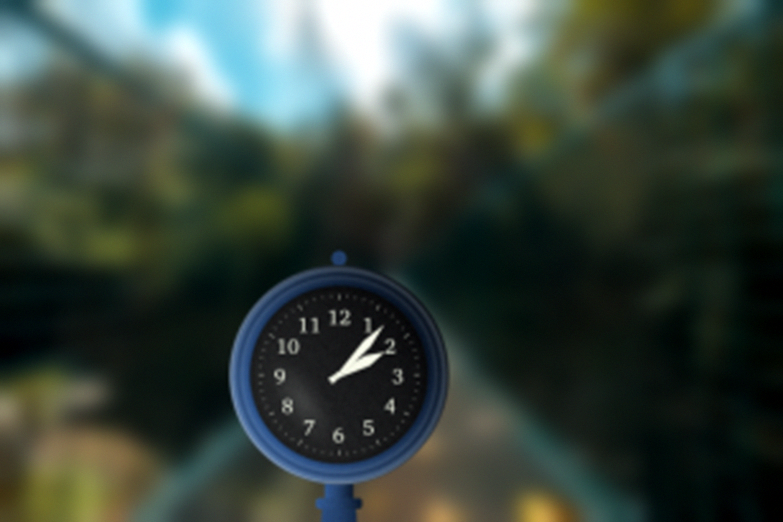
**2:07**
